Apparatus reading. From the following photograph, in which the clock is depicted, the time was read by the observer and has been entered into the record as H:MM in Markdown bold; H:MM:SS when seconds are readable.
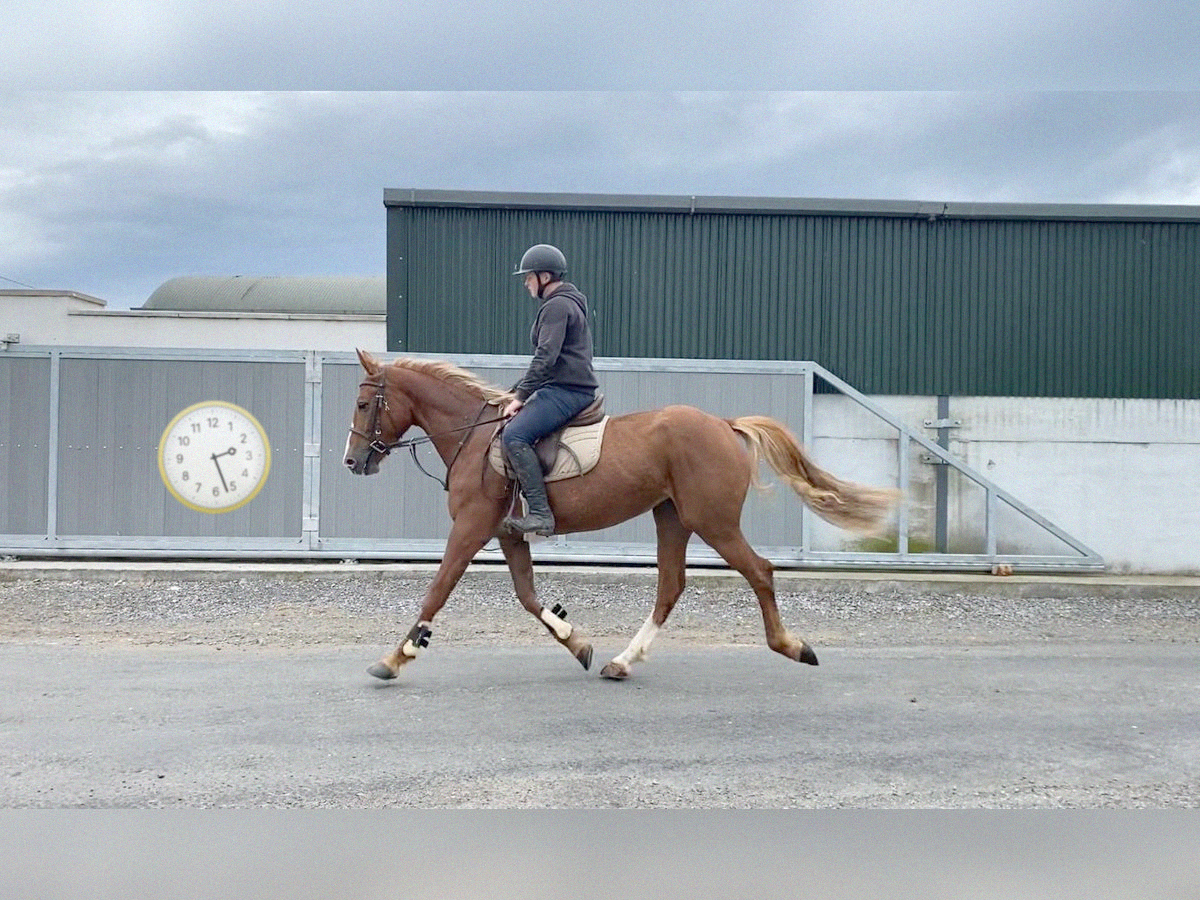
**2:27**
